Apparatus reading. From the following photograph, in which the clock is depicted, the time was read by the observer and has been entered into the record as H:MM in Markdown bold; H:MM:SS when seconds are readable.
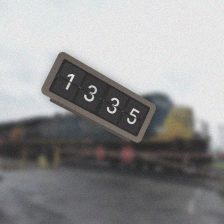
**13:35**
